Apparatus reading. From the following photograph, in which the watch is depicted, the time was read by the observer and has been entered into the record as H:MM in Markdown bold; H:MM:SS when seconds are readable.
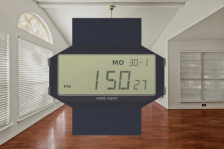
**1:50:27**
